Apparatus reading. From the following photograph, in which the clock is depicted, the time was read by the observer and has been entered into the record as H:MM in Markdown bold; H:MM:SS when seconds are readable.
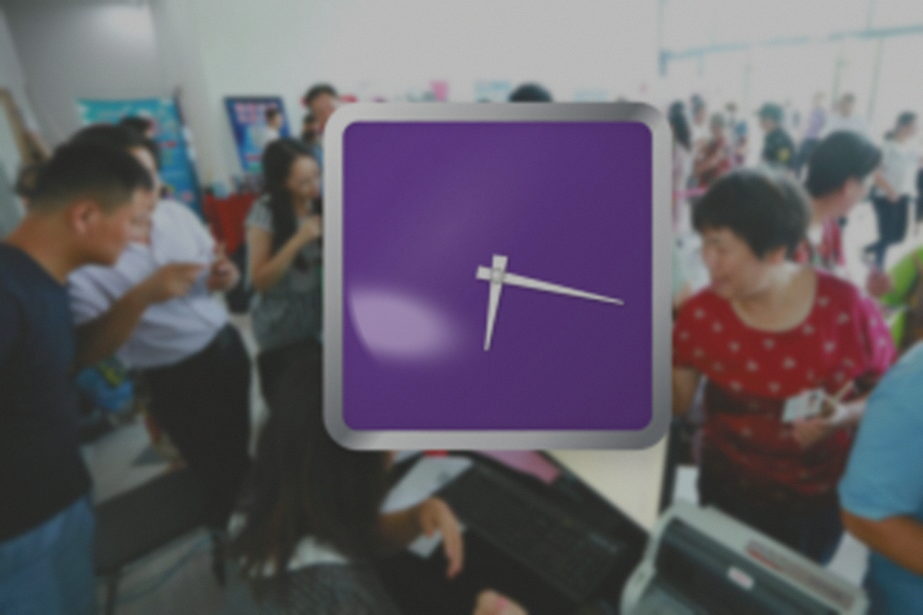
**6:17**
